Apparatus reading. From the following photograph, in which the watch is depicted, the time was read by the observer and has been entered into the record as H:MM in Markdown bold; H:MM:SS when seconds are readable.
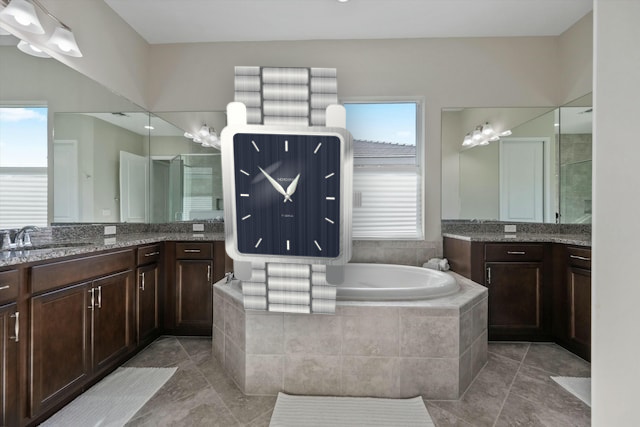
**12:53**
